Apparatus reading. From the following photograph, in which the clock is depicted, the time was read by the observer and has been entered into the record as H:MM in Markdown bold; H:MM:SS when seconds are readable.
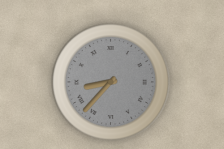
**8:37**
